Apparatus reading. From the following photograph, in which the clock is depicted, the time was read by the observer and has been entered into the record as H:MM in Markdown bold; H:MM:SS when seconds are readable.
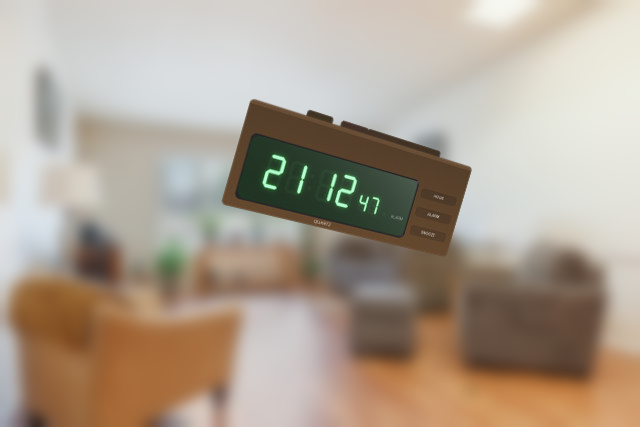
**21:12:47**
